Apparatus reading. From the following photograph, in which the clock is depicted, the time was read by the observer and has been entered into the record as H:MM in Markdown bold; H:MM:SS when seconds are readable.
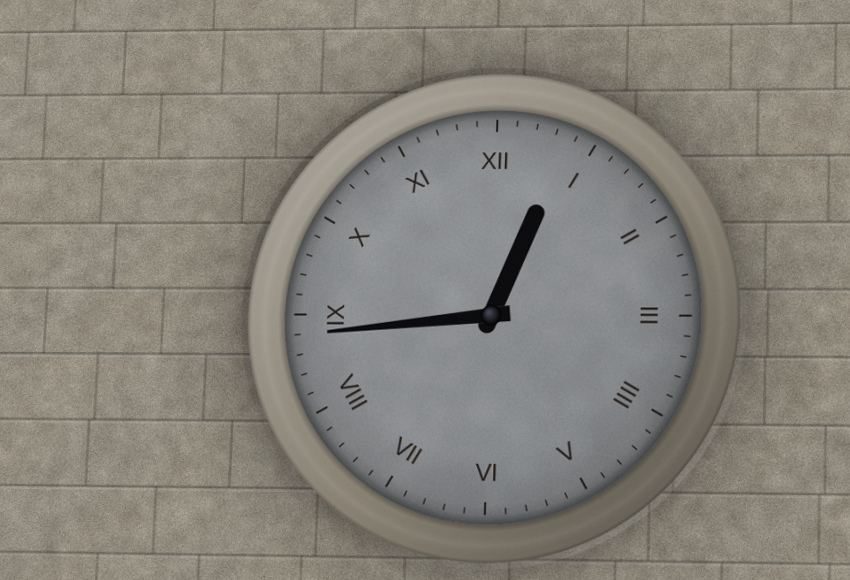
**12:44**
